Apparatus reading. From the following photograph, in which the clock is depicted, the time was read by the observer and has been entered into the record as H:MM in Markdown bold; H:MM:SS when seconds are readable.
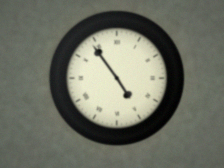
**4:54**
